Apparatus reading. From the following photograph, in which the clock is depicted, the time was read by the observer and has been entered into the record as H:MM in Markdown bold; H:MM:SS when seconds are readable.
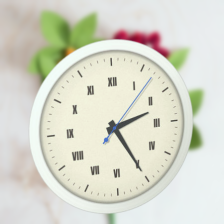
**2:25:07**
